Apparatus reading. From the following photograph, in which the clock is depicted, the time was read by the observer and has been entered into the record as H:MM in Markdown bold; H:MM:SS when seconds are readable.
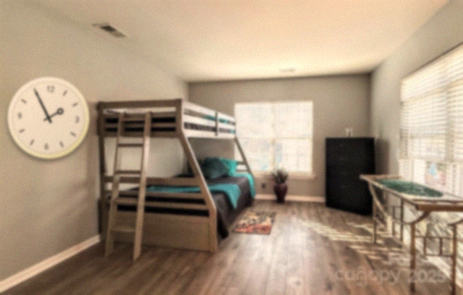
**1:55**
